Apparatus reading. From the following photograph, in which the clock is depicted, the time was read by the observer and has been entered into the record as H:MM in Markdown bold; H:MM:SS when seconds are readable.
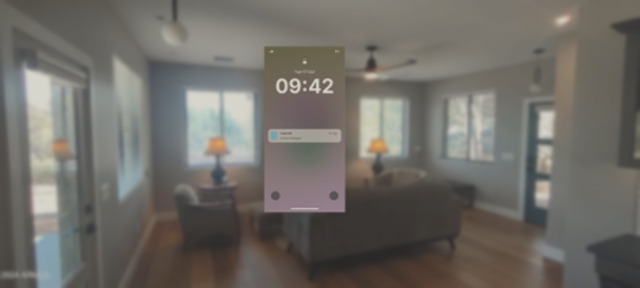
**9:42**
